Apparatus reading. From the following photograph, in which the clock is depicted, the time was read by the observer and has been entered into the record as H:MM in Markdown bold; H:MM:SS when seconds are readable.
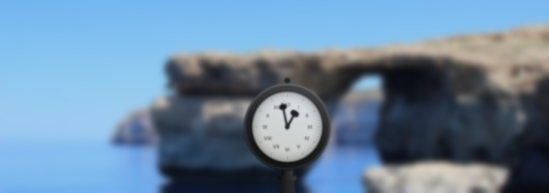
**12:58**
